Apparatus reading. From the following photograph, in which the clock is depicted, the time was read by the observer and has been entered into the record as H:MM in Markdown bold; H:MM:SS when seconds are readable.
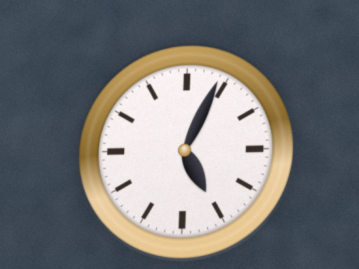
**5:04**
